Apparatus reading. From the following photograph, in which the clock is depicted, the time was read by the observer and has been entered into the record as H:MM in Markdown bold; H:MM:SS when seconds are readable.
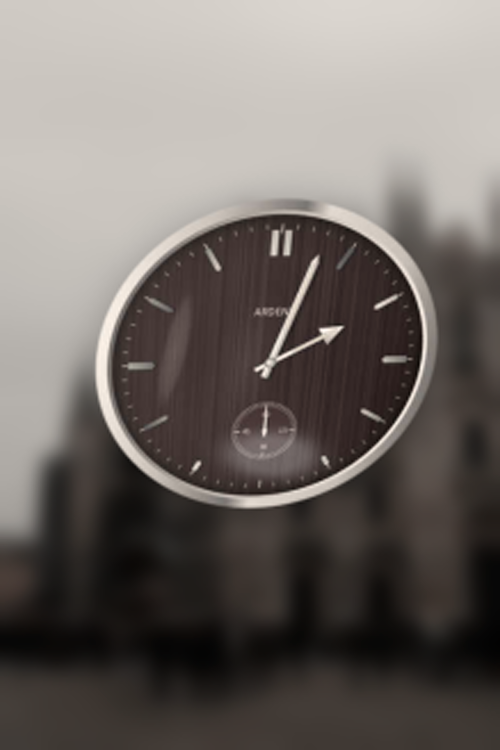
**2:03**
